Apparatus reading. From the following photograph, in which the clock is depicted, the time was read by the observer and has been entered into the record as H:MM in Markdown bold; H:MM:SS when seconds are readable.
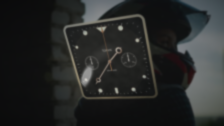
**1:37**
